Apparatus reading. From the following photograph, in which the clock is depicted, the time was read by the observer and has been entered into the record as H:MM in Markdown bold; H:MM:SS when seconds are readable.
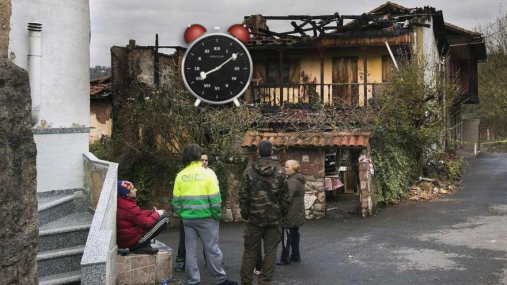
**8:09**
